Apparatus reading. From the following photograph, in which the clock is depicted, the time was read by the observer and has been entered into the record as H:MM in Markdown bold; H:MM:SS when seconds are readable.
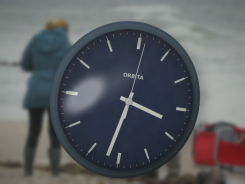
**3:32:01**
